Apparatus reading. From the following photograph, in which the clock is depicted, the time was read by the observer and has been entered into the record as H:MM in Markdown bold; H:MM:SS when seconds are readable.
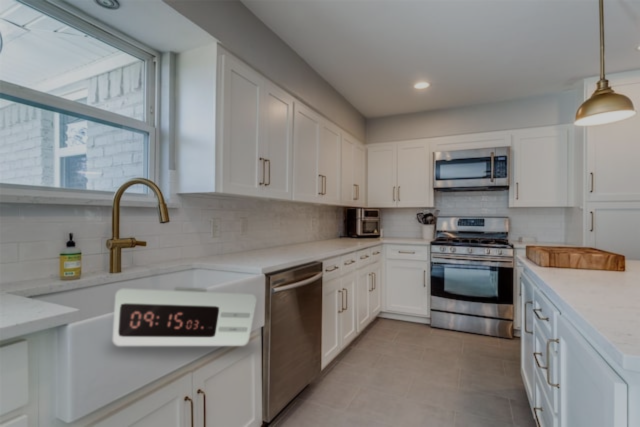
**9:15**
